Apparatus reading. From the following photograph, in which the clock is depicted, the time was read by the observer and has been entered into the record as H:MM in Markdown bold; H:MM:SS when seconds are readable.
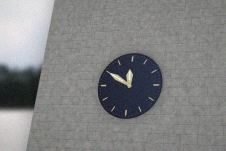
**11:50**
